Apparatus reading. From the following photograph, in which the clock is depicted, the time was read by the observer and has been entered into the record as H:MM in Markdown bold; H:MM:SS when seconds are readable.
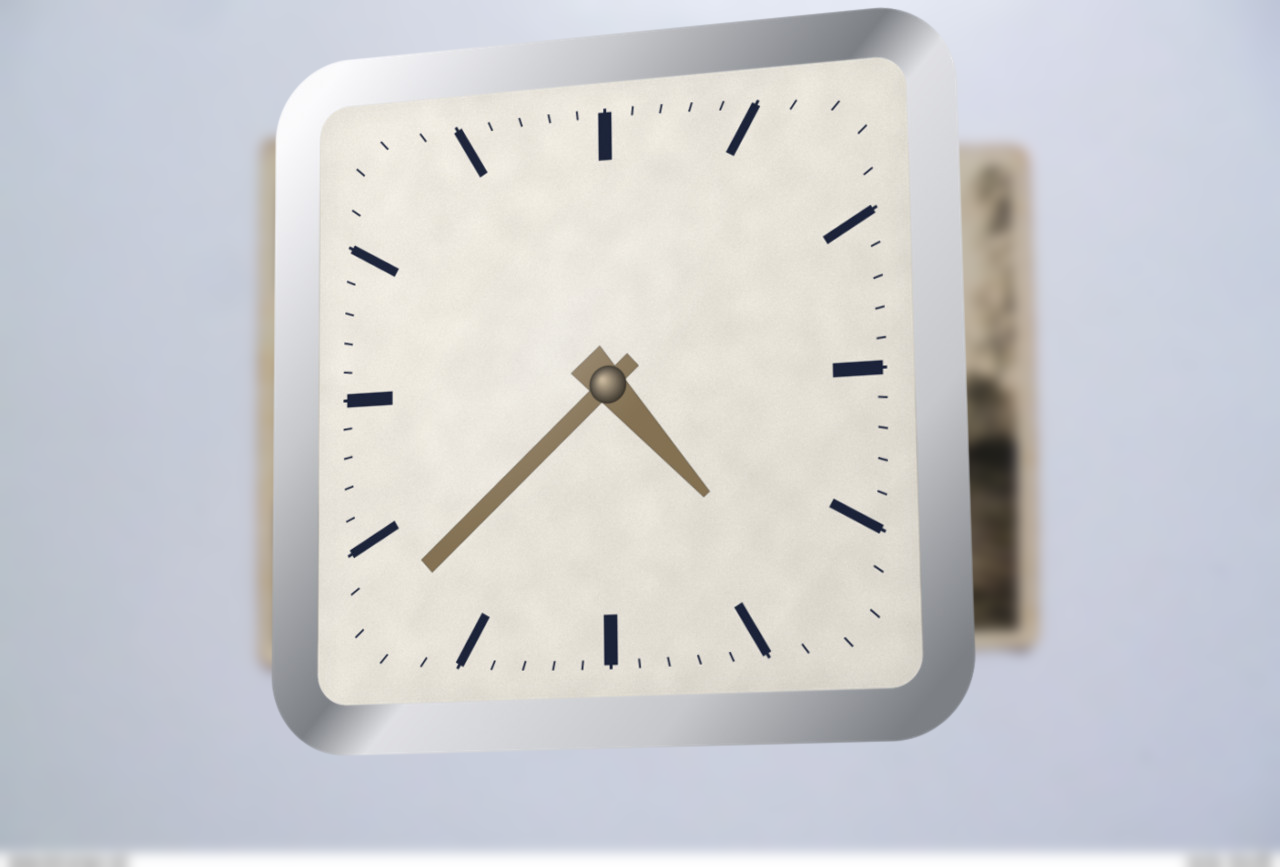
**4:38**
